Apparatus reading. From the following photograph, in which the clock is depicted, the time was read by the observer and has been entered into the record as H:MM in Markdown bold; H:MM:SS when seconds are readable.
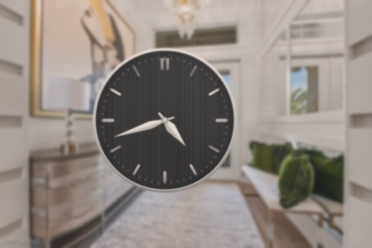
**4:42**
